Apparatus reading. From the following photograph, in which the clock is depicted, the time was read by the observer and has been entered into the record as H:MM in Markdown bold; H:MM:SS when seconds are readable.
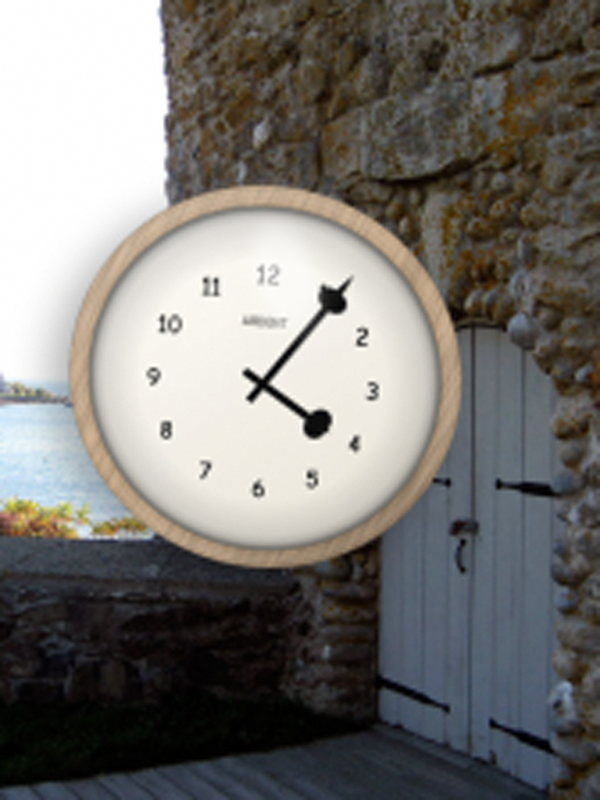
**4:06**
